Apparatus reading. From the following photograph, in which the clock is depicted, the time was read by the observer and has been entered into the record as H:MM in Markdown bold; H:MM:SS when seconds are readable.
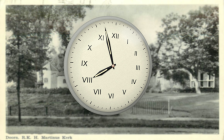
**7:57**
